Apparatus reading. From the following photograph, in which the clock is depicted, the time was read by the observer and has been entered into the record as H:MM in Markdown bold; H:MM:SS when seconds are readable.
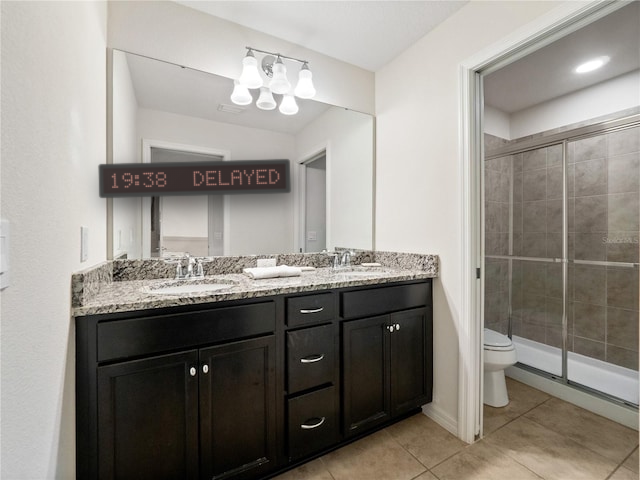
**19:38**
